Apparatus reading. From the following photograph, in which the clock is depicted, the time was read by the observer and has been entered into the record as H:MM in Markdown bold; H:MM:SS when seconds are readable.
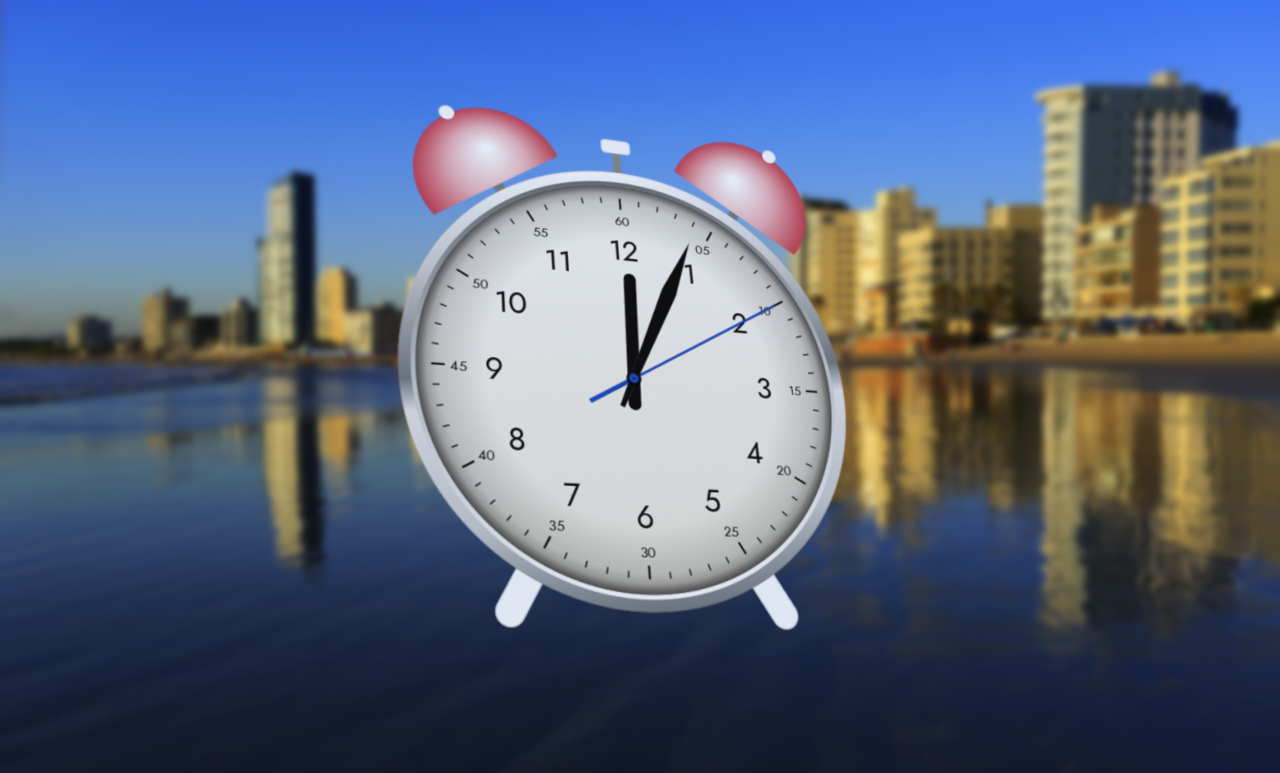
**12:04:10**
